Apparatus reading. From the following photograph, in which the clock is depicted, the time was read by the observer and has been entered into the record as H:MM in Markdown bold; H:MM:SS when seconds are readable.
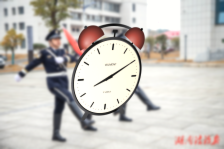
**8:10**
